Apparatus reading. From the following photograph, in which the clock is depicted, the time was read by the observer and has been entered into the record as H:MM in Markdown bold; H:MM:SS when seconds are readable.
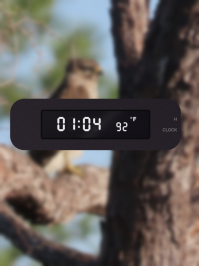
**1:04**
